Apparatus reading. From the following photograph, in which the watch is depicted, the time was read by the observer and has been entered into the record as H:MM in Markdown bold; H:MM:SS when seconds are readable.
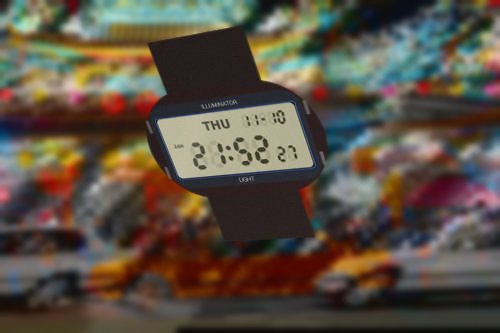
**21:52:27**
